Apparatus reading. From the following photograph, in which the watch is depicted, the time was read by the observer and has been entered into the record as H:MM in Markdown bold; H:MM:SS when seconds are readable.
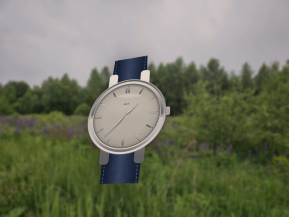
**1:37**
